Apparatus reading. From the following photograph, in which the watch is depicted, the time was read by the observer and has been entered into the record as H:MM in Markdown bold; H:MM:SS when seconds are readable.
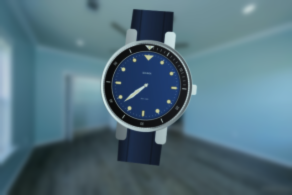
**7:38**
